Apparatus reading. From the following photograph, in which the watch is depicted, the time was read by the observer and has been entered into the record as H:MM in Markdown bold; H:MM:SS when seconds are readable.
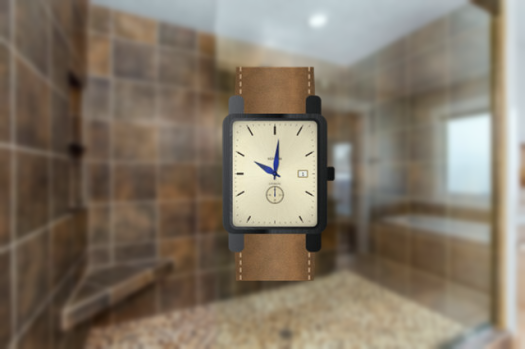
**10:01**
